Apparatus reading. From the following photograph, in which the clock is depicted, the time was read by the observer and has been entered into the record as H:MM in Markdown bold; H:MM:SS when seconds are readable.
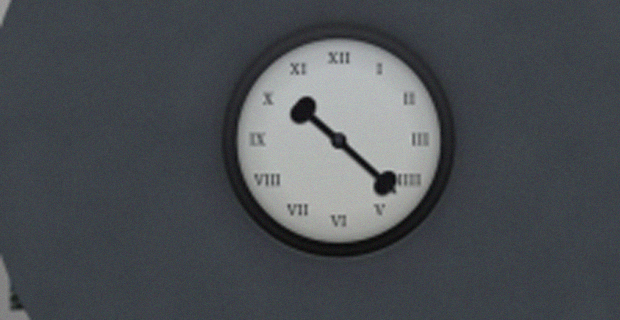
**10:22**
